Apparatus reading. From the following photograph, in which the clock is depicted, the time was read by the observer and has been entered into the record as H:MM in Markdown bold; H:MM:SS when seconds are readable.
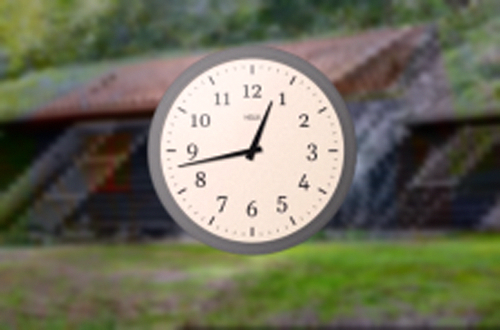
**12:43**
